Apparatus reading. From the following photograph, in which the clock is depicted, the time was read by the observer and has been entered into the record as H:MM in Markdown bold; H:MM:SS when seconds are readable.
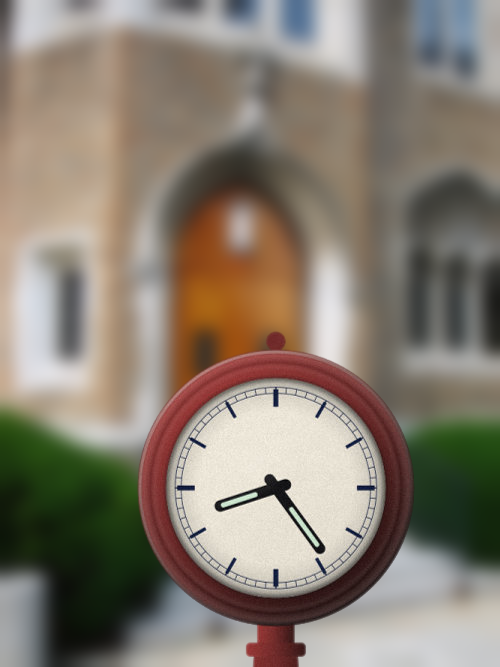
**8:24**
